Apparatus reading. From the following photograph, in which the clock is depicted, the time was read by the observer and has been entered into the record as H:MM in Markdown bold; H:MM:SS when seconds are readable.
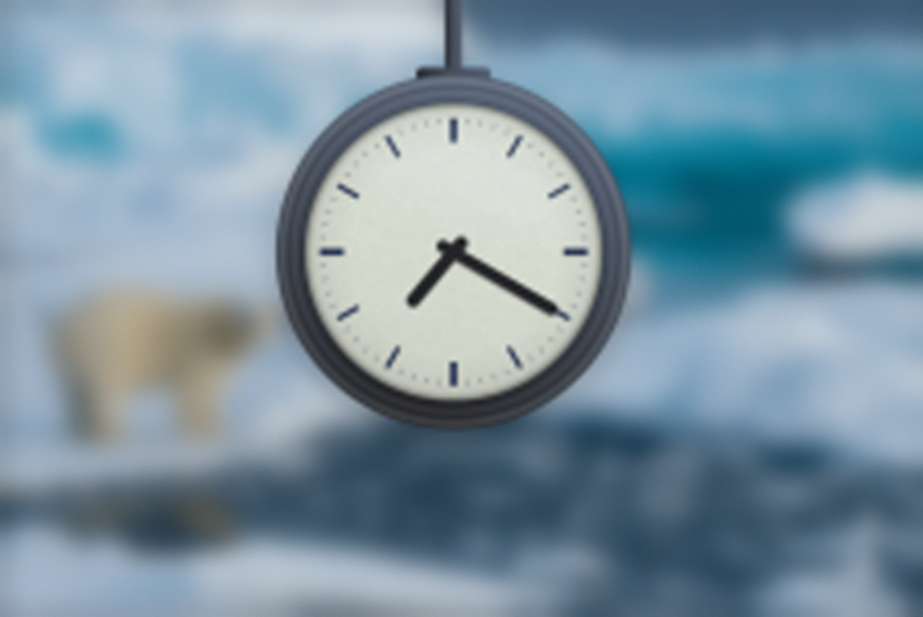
**7:20**
